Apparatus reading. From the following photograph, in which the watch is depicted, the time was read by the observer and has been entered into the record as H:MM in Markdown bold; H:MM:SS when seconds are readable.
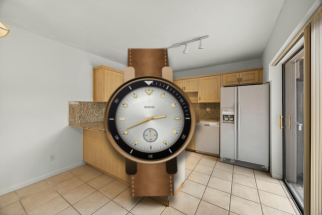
**2:41**
